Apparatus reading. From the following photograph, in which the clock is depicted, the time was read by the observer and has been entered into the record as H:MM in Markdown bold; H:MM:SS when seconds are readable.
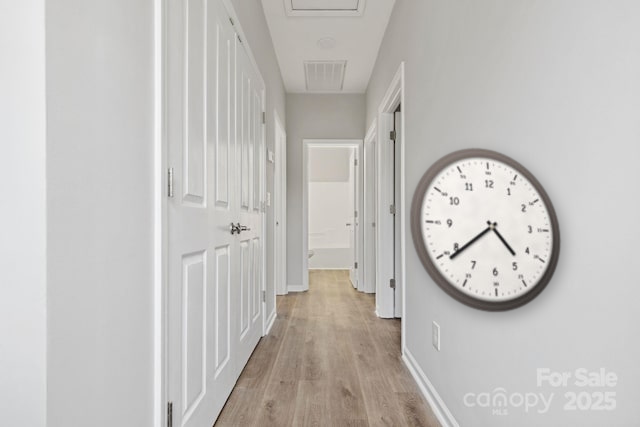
**4:39**
